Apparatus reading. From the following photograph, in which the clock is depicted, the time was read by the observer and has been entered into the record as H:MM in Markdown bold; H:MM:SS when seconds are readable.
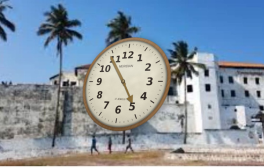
**4:54**
